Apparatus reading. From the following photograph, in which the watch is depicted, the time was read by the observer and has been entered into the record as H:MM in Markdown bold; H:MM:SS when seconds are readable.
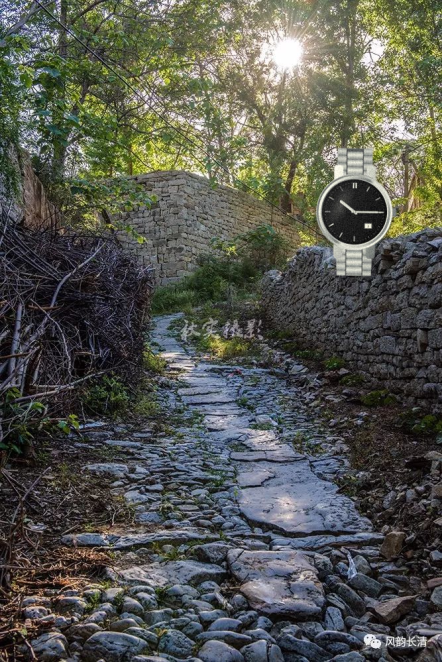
**10:15**
